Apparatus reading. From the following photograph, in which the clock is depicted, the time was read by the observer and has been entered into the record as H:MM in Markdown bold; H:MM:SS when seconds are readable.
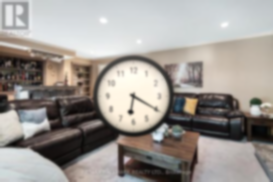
**6:20**
